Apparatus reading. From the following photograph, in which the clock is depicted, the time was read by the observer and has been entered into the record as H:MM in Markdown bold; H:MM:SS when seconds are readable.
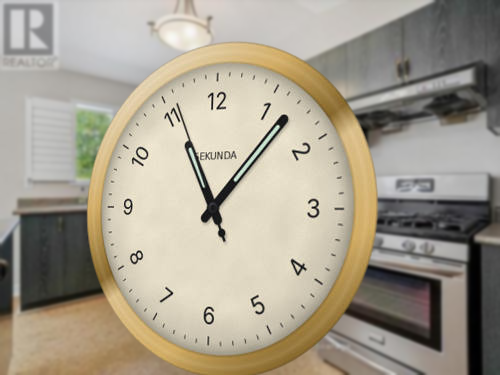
**11:06:56**
